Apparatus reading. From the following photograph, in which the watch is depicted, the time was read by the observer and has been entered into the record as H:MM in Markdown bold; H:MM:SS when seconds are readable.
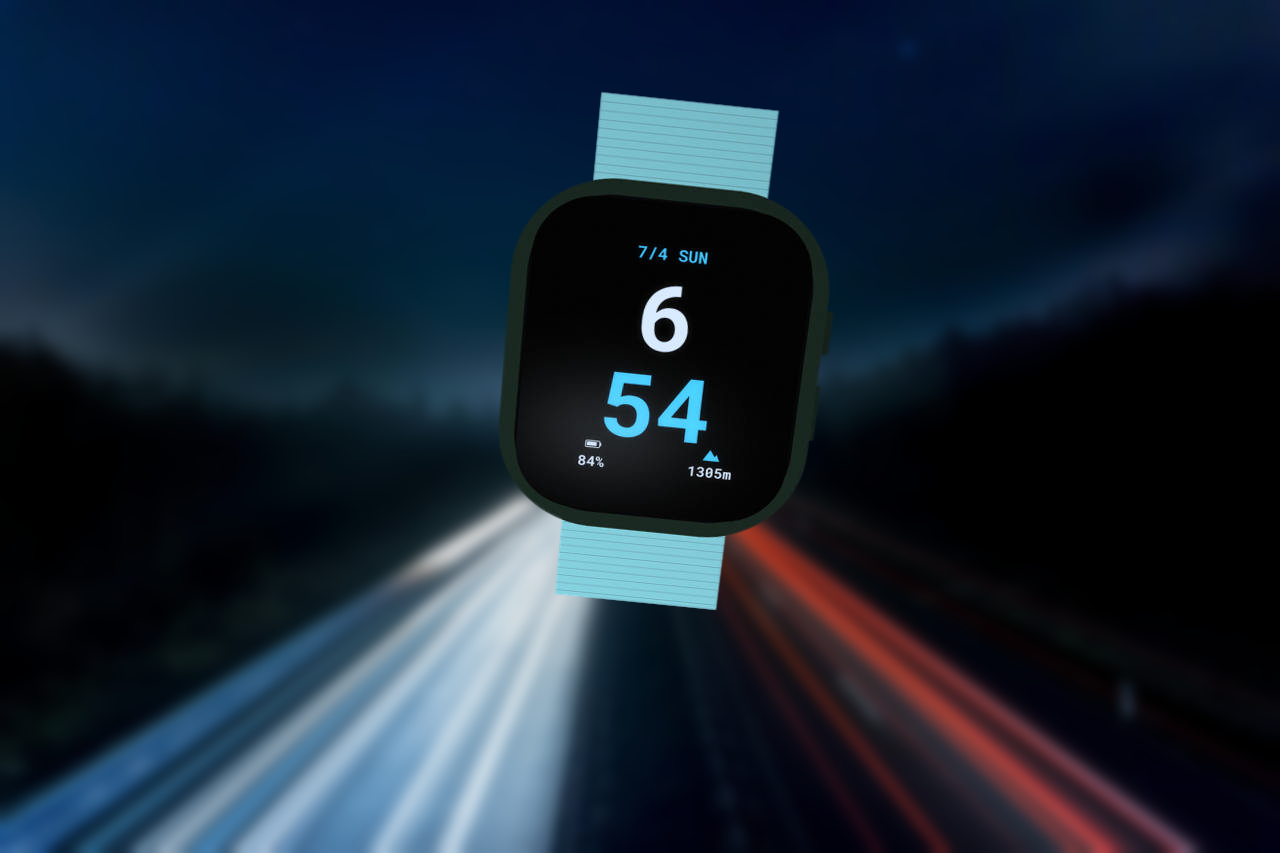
**6:54**
